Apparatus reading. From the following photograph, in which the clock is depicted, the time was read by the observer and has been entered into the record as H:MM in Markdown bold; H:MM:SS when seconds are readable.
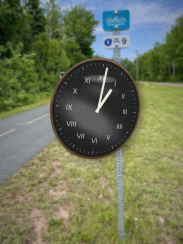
**1:01**
